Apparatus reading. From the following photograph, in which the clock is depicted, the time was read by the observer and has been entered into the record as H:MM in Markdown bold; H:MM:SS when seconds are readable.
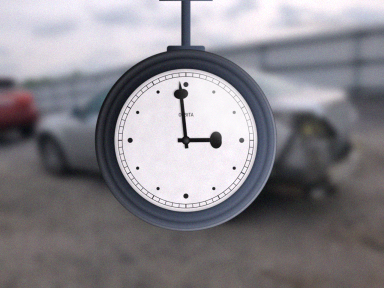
**2:59**
